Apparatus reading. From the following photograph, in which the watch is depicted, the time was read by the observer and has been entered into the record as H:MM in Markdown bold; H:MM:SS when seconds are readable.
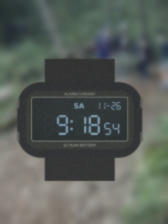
**9:18:54**
